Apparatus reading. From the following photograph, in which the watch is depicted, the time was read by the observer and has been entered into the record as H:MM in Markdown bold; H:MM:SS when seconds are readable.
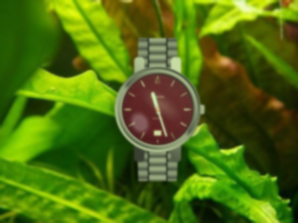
**11:27**
